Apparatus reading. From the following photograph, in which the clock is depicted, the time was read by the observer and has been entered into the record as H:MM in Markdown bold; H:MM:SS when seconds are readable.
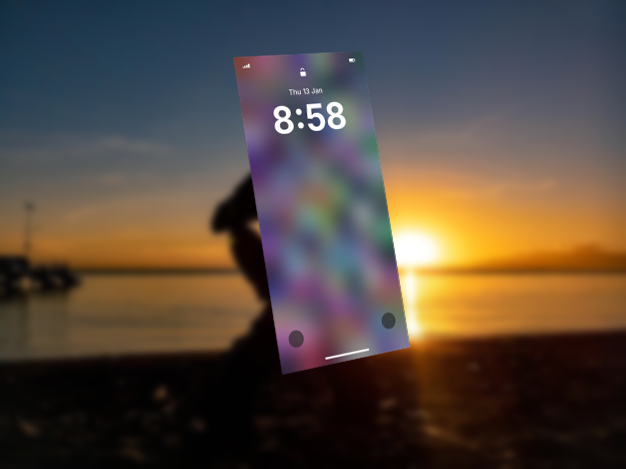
**8:58**
